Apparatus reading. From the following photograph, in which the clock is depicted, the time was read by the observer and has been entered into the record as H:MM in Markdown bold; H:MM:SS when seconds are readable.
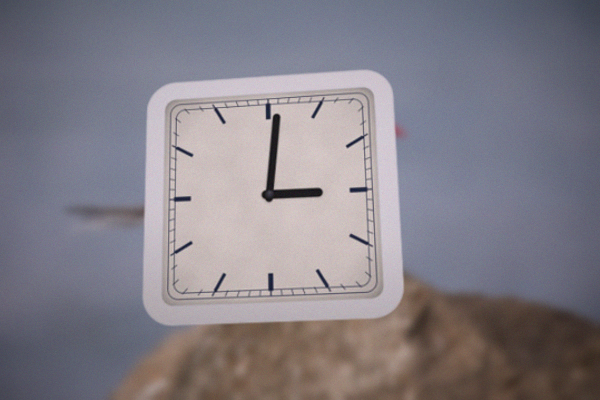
**3:01**
